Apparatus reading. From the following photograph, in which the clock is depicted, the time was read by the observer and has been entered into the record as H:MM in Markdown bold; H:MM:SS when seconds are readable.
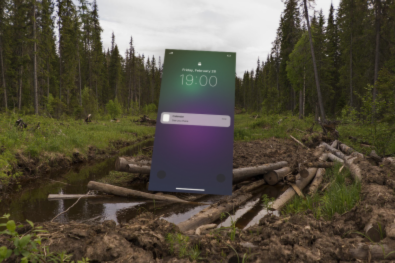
**19:00**
